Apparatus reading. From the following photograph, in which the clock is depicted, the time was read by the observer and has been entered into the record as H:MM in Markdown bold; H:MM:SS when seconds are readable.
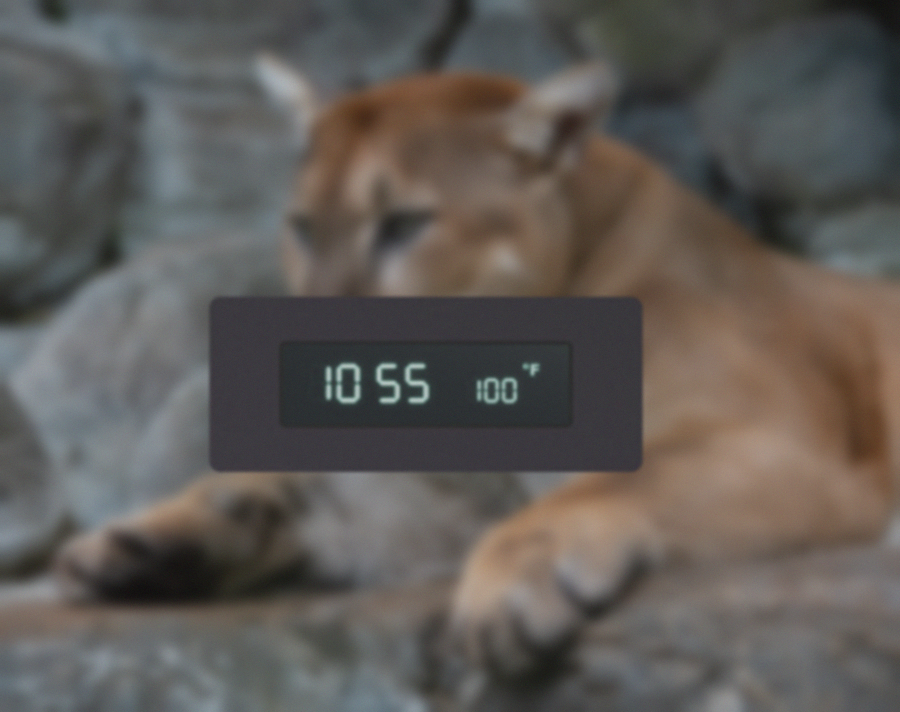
**10:55**
